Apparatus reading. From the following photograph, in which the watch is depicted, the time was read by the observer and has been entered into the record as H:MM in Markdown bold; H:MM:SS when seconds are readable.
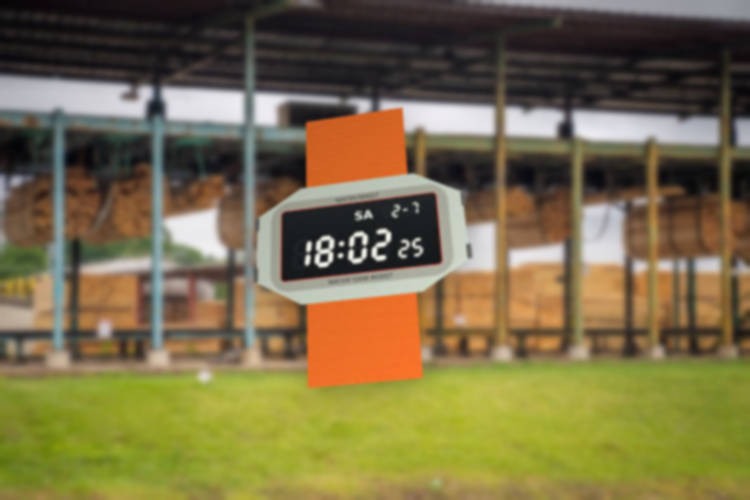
**18:02:25**
